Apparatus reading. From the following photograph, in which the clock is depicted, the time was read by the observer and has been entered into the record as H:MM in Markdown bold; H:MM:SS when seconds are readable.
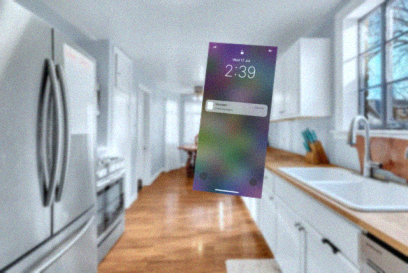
**2:39**
